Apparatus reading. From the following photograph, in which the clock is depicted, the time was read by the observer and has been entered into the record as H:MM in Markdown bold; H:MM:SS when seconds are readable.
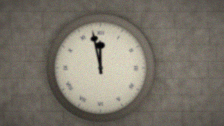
**11:58**
